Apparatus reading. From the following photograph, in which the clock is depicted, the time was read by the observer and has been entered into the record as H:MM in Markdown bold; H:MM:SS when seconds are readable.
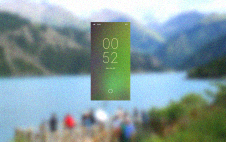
**0:52**
